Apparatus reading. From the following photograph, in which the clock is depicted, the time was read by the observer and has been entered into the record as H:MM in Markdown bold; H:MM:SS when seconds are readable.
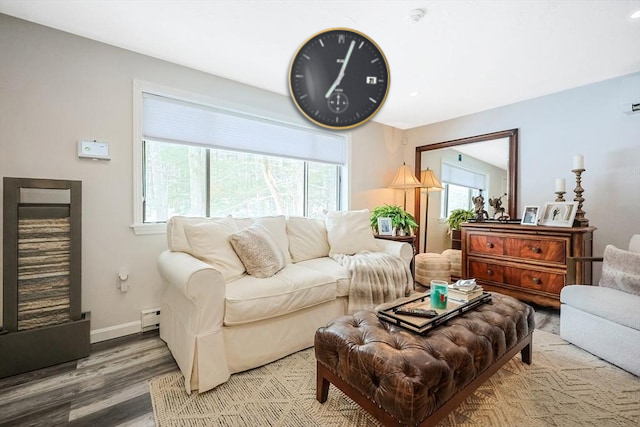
**7:03**
